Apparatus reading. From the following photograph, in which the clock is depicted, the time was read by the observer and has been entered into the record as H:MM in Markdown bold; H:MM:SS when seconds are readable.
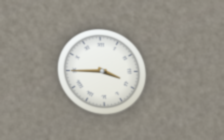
**3:45**
